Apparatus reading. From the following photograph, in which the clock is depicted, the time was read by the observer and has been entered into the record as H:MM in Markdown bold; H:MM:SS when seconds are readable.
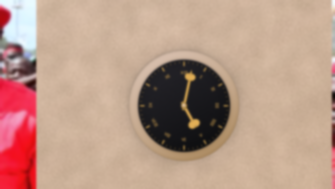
**5:02**
